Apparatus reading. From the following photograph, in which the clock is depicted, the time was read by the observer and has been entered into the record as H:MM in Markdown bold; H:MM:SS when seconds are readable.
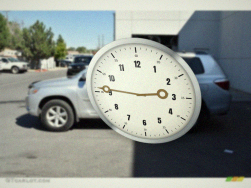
**2:46**
